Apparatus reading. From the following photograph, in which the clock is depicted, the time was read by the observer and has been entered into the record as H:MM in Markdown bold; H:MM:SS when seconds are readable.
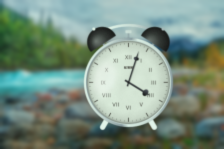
**4:03**
